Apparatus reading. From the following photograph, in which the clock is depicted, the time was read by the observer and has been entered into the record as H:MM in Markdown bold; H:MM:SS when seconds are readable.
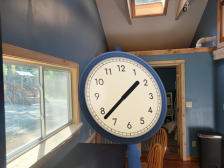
**1:38**
